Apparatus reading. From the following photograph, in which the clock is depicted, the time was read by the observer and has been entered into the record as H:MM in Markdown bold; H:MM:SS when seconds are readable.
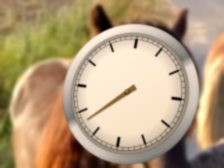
**7:38**
